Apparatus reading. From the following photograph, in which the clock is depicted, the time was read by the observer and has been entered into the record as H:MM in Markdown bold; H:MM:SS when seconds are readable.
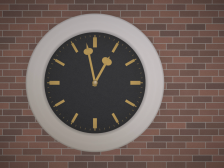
**12:58**
